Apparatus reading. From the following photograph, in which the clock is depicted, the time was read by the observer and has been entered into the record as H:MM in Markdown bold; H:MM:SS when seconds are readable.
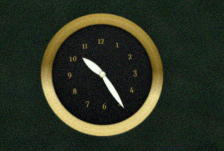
**10:25**
